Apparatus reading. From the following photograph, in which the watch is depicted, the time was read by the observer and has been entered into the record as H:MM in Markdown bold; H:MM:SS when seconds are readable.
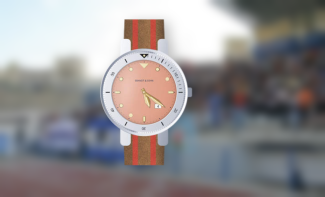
**5:21**
